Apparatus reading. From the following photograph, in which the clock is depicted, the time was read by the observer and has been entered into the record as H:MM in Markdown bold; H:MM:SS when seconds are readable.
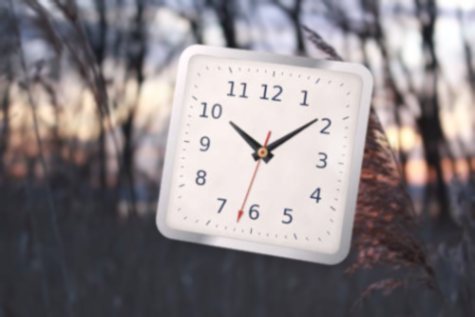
**10:08:32**
